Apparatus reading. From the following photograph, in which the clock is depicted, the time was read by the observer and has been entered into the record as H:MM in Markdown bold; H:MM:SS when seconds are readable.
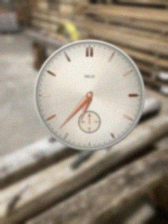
**6:37**
